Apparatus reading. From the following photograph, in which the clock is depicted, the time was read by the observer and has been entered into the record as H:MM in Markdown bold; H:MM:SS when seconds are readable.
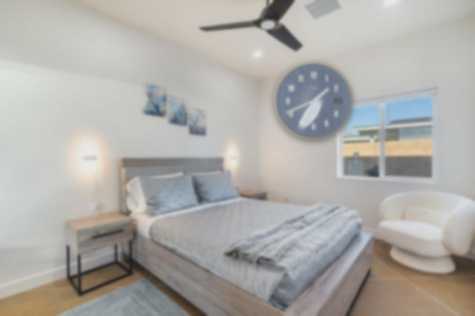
**1:41**
